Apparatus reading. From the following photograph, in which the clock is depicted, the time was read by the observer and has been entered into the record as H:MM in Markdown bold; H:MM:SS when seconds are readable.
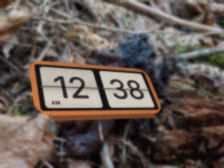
**12:38**
